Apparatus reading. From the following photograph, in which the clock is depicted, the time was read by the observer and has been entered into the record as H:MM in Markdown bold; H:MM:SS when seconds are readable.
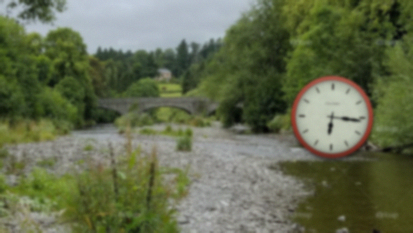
**6:16**
